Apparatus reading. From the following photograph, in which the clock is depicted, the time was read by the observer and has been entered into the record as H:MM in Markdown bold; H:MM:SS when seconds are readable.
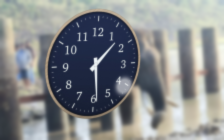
**1:29**
